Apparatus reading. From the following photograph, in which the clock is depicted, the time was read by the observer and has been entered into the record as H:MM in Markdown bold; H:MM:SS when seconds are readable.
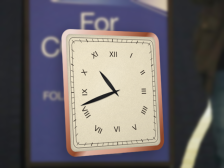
**10:42**
